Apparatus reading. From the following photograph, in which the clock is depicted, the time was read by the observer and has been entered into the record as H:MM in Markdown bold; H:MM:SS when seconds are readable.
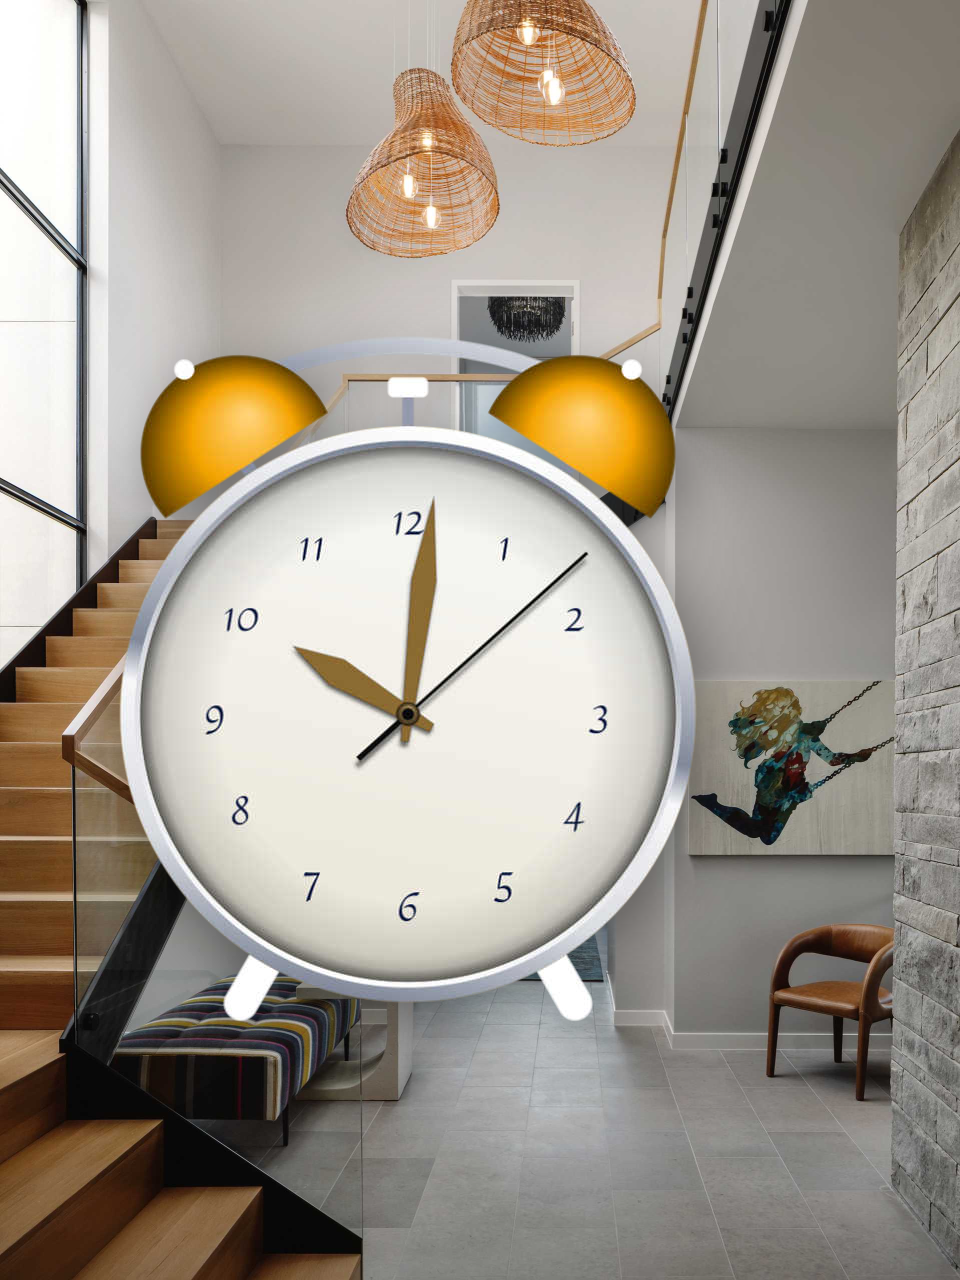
**10:01:08**
